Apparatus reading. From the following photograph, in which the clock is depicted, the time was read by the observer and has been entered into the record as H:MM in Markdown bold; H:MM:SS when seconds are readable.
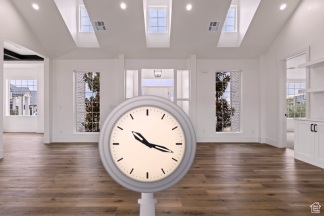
**10:18**
